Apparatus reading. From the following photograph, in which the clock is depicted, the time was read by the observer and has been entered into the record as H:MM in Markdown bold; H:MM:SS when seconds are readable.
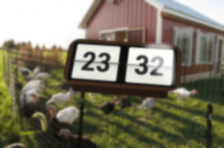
**23:32**
